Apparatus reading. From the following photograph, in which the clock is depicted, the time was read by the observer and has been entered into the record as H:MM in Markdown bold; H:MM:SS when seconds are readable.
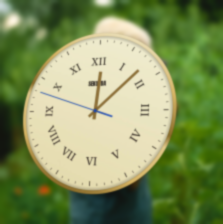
**12:07:48**
